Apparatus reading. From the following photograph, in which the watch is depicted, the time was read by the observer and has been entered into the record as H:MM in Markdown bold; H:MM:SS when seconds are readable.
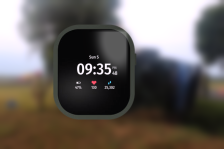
**9:35**
